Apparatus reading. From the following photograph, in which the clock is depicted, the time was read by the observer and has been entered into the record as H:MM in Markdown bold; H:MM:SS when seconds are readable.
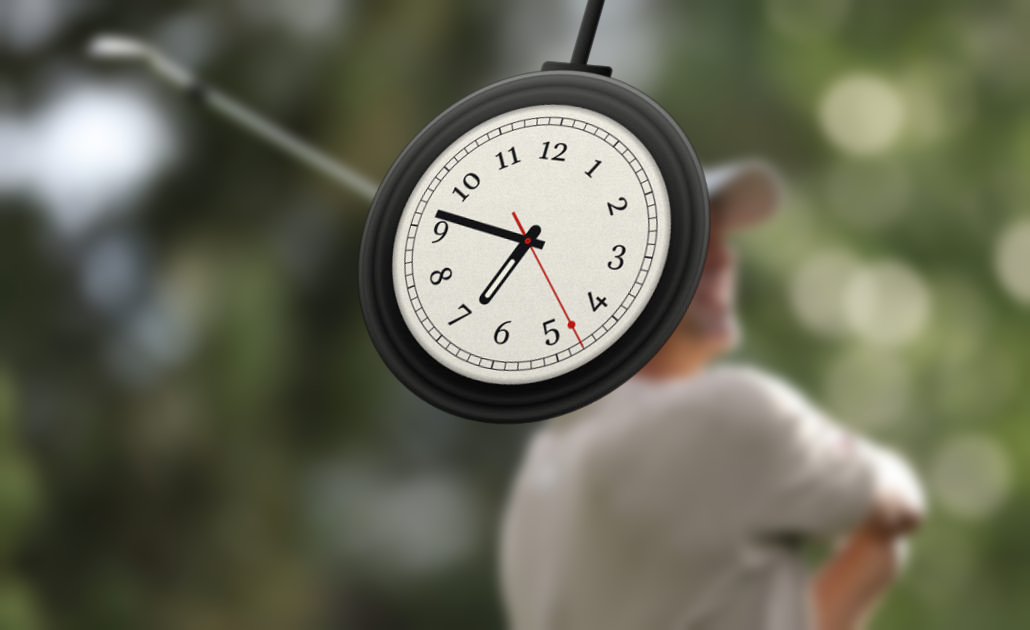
**6:46:23**
